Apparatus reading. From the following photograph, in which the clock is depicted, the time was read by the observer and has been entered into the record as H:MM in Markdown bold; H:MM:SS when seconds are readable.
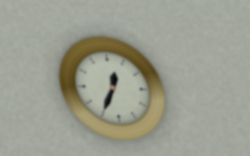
**12:35**
